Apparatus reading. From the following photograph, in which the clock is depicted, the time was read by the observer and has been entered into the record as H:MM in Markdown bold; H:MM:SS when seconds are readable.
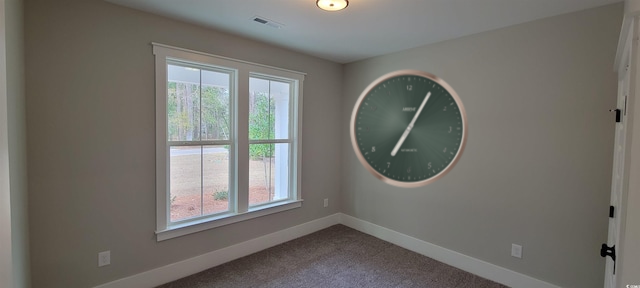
**7:05**
